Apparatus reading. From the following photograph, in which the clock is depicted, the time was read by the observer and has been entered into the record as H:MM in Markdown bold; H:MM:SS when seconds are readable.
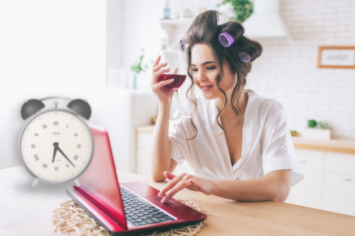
**6:23**
